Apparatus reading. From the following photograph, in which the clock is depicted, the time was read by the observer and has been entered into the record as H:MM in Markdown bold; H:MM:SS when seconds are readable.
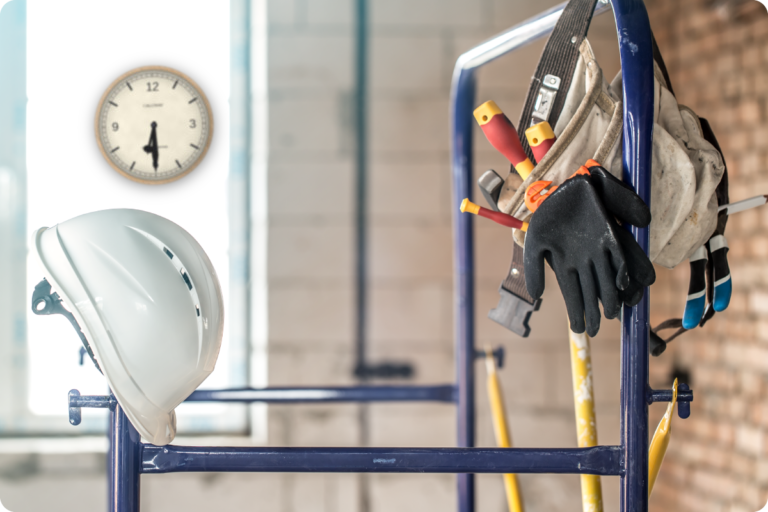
**6:30**
